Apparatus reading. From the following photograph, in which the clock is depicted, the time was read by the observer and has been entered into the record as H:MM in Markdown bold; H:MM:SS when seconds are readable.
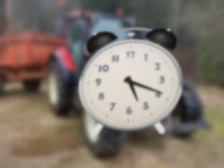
**5:19**
